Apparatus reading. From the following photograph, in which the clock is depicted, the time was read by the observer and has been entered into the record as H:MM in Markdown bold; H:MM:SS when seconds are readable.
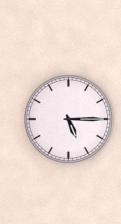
**5:15**
